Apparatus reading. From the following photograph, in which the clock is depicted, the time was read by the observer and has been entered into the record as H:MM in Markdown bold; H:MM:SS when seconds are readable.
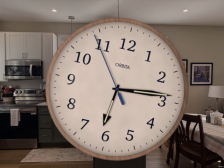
**6:13:54**
